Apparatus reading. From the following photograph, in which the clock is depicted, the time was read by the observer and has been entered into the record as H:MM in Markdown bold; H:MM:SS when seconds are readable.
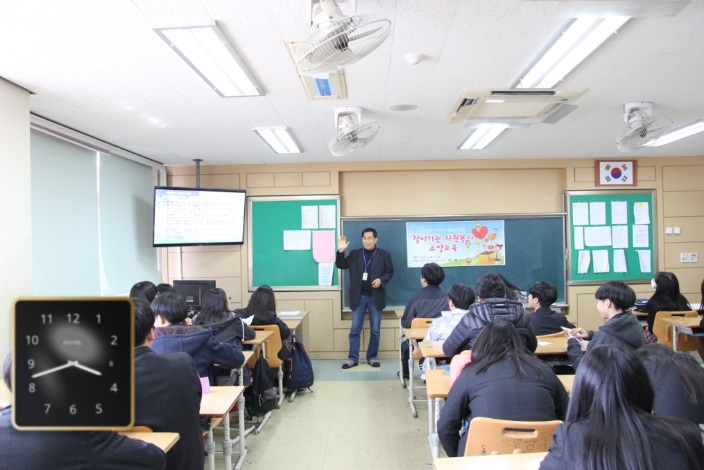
**3:42**
